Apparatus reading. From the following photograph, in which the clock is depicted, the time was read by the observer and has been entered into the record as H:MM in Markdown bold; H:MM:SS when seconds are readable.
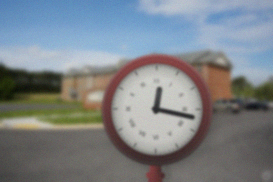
**12:17**
